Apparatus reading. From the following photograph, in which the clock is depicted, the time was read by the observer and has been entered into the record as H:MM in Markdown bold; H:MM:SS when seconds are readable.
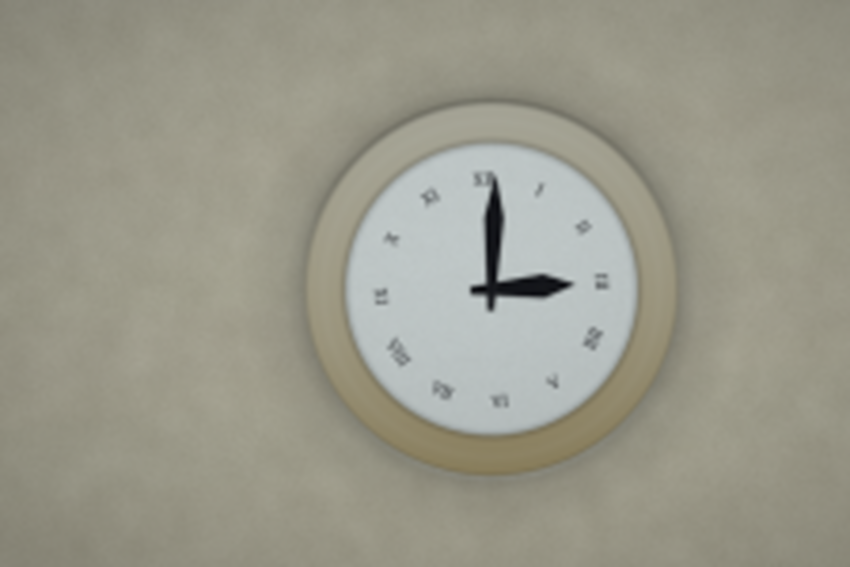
**3:01**
